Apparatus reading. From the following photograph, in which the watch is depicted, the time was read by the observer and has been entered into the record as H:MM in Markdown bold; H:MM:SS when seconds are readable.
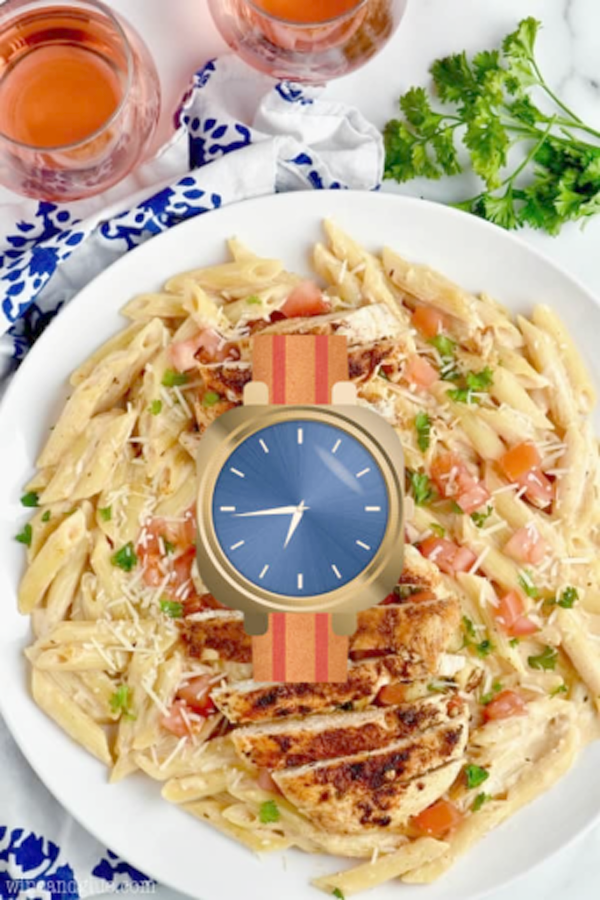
**6:44**
